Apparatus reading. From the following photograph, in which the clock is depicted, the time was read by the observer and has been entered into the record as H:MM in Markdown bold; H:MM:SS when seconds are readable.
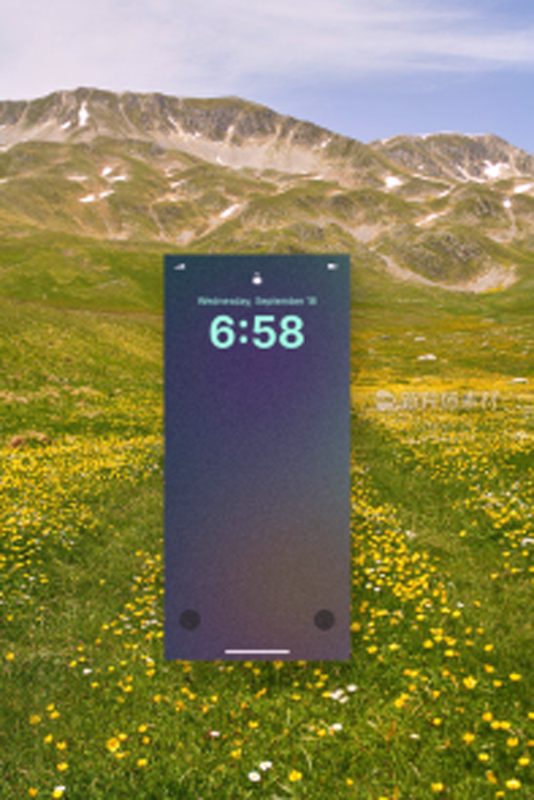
**6:58**
